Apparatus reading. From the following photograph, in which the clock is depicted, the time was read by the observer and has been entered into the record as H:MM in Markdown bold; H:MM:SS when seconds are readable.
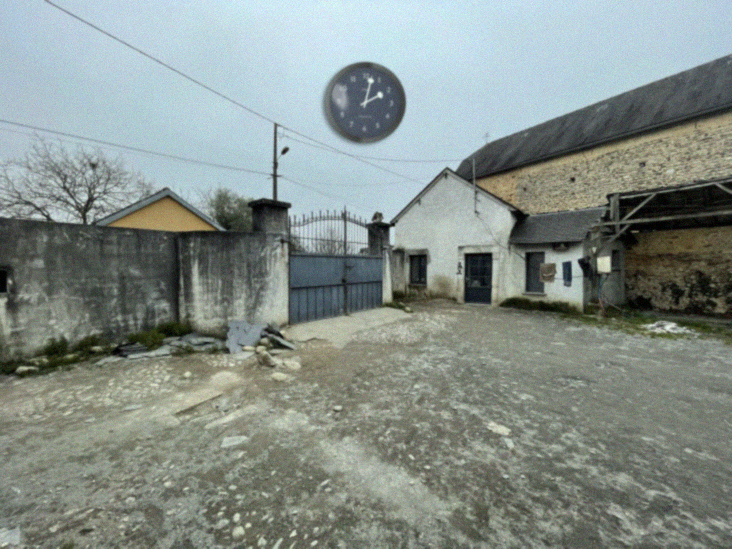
**2:02**
